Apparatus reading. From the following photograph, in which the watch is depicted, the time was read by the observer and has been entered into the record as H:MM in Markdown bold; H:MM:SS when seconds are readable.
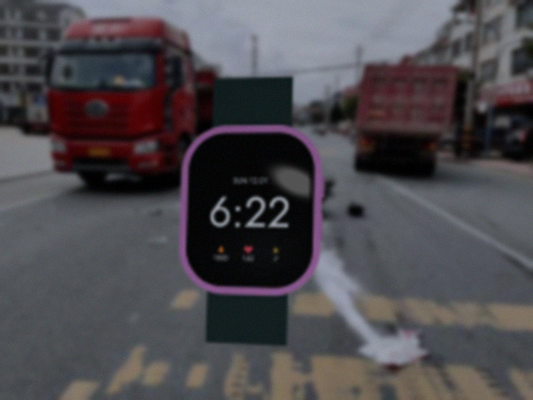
**6:22**
